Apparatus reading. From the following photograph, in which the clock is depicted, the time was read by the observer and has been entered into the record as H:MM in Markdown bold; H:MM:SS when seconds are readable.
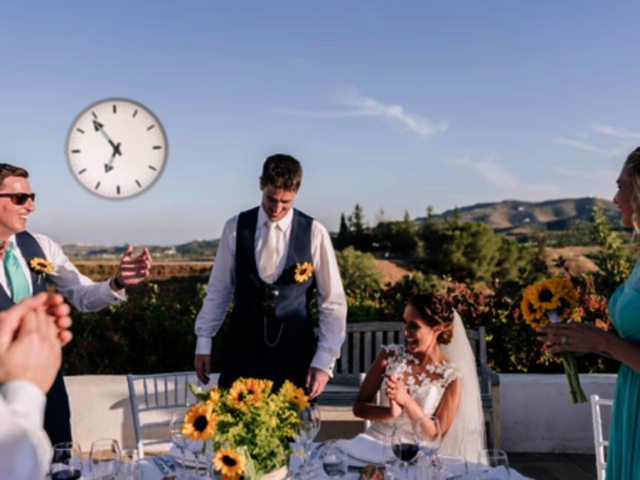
**6:54**
